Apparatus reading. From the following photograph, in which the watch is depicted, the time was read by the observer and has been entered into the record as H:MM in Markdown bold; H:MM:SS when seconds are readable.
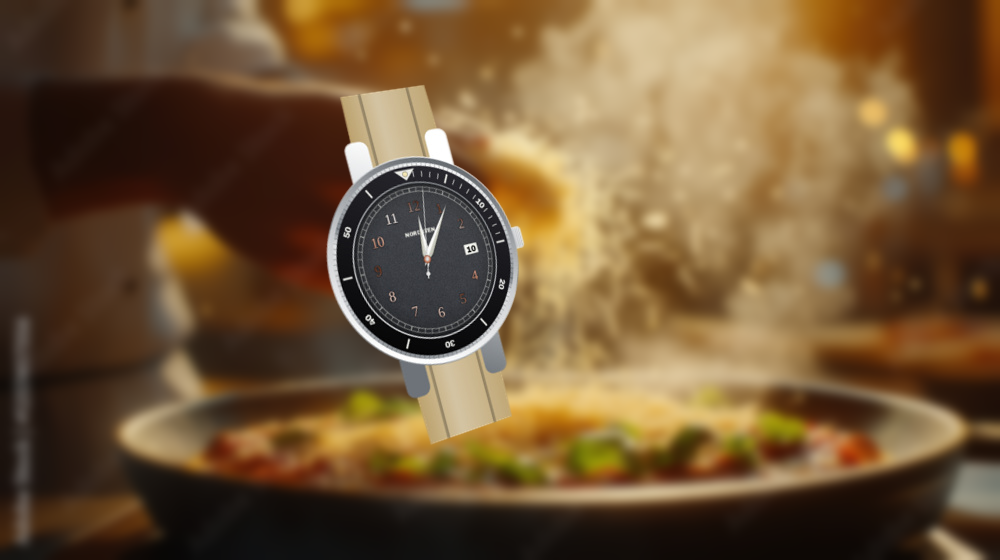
**12:06:02**
